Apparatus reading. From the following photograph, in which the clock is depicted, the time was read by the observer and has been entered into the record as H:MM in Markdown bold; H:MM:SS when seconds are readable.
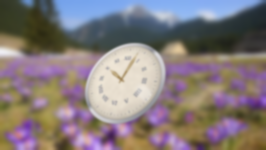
**10:03**
